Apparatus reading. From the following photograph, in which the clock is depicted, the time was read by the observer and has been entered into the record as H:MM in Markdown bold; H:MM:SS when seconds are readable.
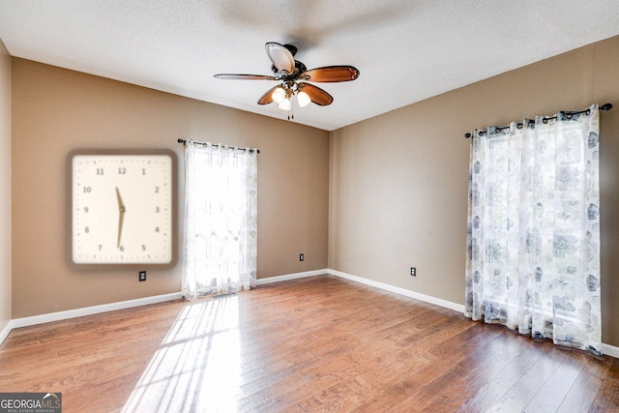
**11:31**
